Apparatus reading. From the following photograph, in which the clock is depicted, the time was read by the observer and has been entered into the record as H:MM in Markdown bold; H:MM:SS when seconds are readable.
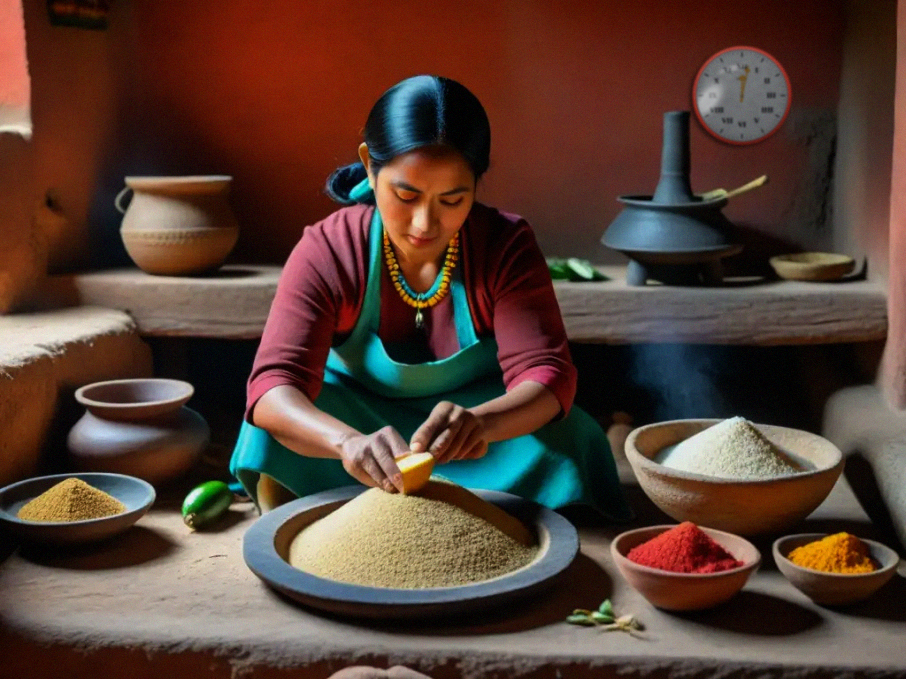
**12:02**
